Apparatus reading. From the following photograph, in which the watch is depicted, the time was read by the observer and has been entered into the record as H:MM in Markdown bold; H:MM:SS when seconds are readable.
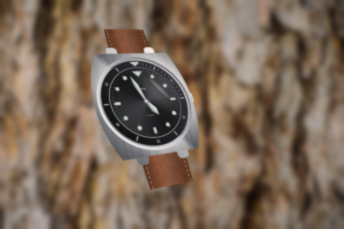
**4:57**
